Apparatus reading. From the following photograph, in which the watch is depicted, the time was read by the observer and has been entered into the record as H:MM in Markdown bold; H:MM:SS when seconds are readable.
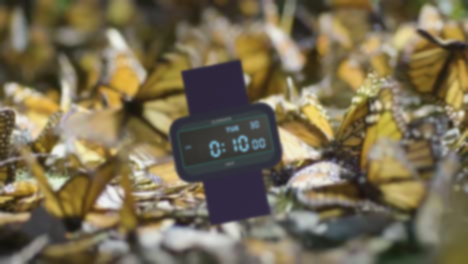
**0:10**
